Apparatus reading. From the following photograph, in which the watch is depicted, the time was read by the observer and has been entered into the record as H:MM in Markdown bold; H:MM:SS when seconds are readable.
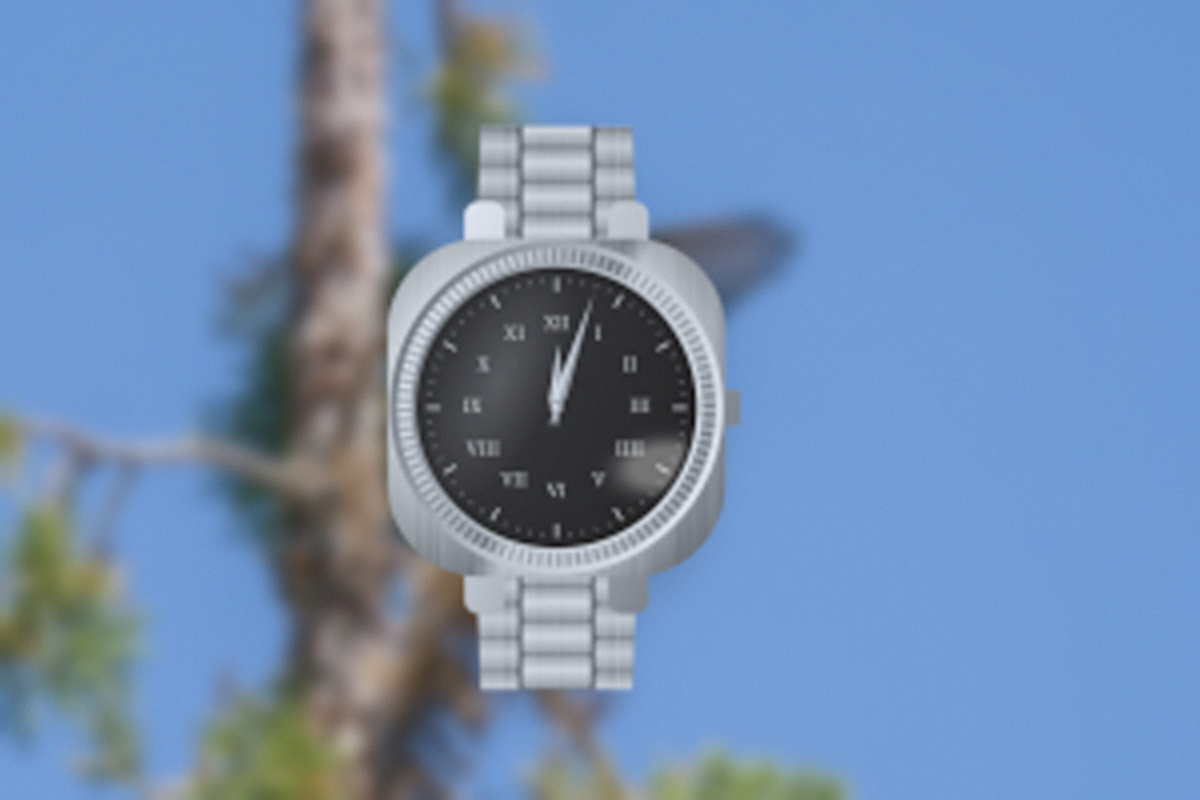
**12:03**
